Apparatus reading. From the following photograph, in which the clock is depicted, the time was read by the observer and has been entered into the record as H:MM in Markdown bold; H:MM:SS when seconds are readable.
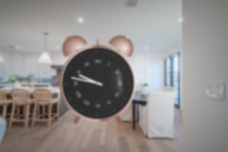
**9:47**
